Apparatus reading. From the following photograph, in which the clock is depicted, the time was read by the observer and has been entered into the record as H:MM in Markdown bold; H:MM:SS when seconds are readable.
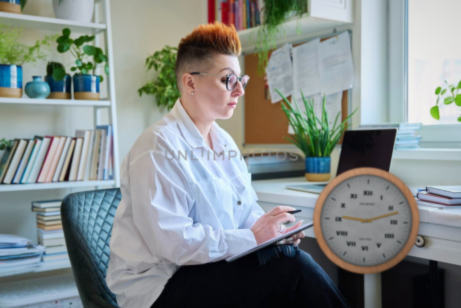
**9:12**
